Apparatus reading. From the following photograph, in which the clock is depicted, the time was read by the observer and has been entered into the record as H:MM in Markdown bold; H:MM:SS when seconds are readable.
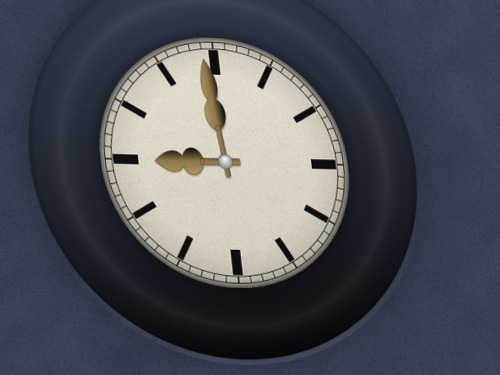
**8:59**
